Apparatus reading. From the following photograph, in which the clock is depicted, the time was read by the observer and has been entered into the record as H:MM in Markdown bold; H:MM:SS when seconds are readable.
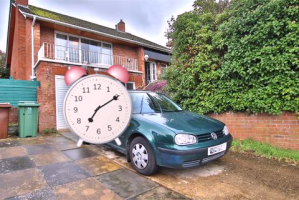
**7:10**
